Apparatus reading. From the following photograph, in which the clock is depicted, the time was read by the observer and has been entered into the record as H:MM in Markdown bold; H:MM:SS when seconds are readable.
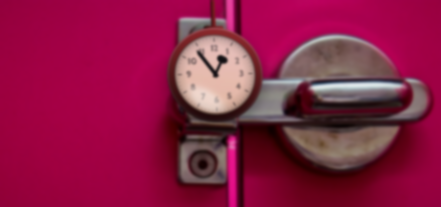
**12:54**
